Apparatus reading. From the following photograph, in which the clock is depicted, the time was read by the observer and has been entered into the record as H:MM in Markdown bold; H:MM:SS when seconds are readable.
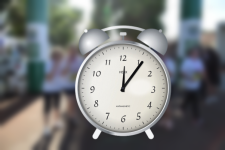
**12:06**
